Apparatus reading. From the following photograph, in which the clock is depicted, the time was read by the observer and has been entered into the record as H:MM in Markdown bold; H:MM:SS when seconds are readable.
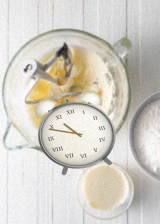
**10:49**
